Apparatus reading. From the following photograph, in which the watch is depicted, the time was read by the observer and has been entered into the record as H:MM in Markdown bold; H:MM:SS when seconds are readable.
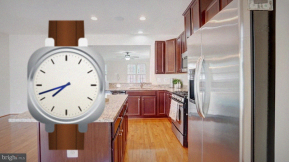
**7:42**
